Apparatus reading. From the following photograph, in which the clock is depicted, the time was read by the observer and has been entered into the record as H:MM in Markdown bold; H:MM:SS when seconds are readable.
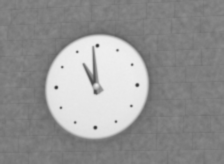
**10:59**
